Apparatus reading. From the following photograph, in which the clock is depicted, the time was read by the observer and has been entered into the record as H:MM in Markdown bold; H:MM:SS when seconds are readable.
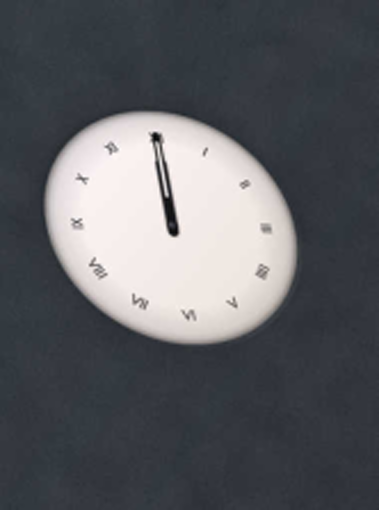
**12:00**
